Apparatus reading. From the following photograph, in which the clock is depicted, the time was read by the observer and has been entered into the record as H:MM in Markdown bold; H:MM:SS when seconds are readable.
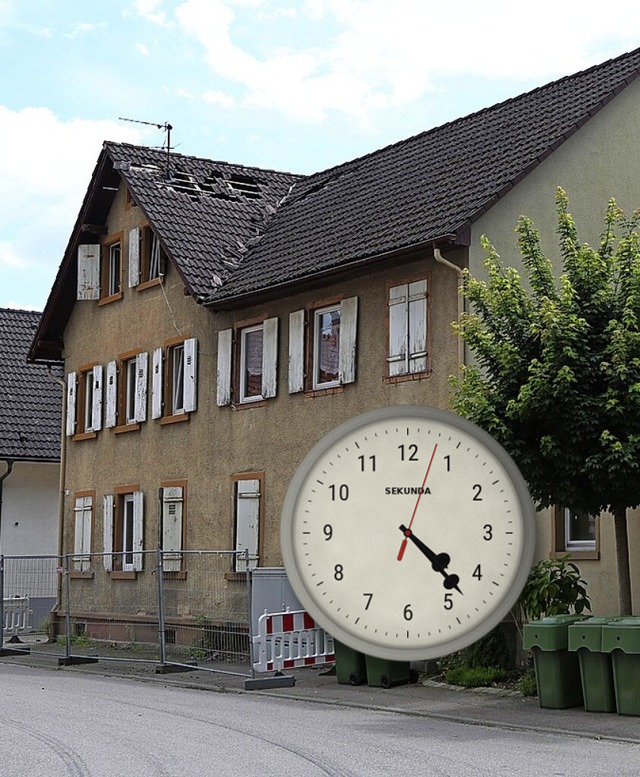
**4:23:03**
